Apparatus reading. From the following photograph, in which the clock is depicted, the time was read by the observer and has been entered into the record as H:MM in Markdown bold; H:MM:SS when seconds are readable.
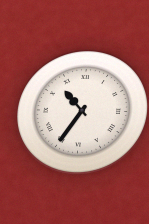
**10:35**
